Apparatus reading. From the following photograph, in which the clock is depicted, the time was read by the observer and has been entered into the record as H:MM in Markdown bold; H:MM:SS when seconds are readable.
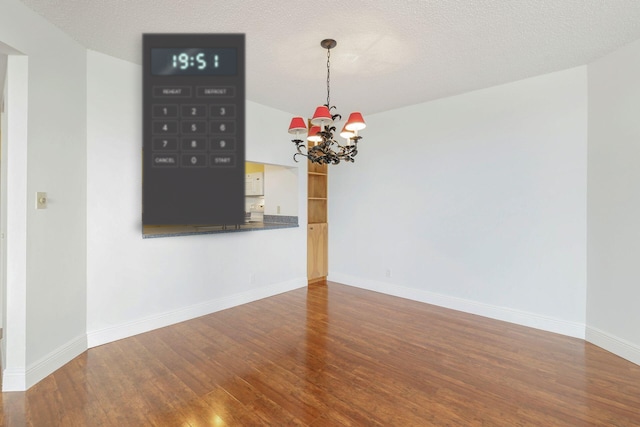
**19:51**
